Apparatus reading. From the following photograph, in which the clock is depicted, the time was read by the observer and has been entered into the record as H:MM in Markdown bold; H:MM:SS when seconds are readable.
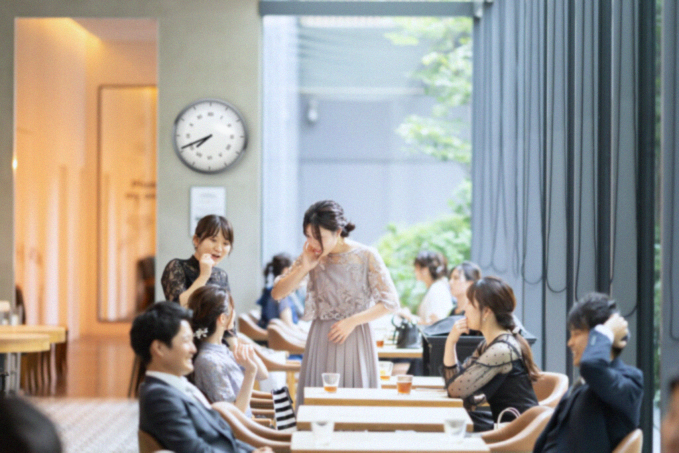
**7:41**
